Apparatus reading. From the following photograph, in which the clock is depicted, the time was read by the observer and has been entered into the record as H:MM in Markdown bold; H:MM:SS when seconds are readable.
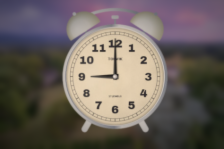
**9:00**
